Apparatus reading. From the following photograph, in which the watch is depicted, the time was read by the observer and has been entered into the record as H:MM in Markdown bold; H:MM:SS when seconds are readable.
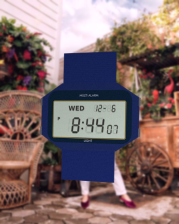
**8:44:07**
